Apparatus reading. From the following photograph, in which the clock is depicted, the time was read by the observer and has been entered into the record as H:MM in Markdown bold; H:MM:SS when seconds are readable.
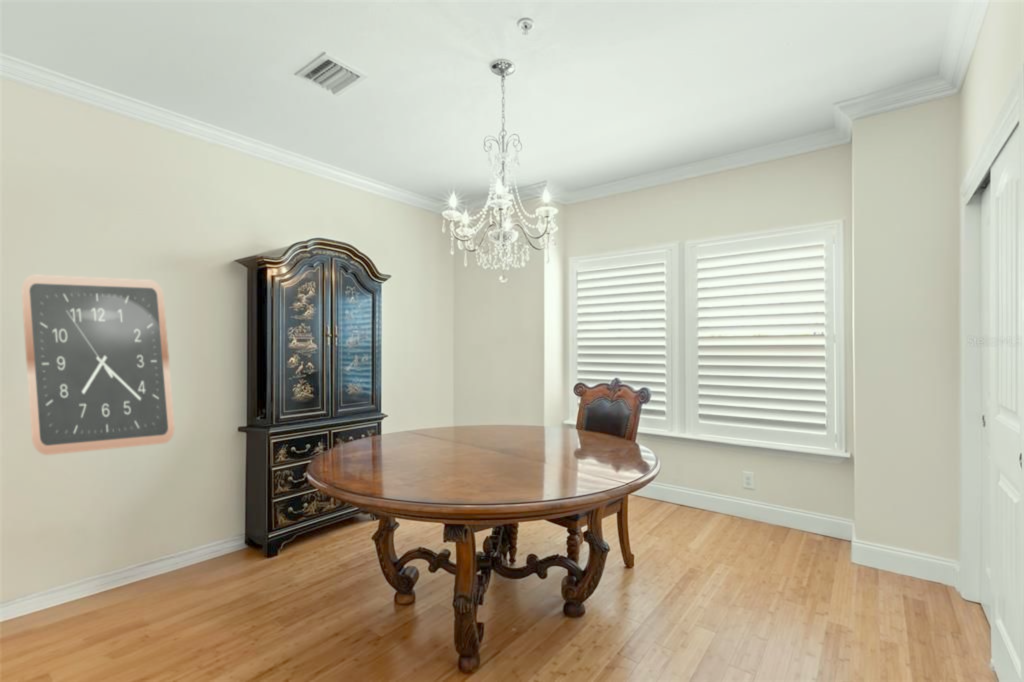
**7:21:54**
